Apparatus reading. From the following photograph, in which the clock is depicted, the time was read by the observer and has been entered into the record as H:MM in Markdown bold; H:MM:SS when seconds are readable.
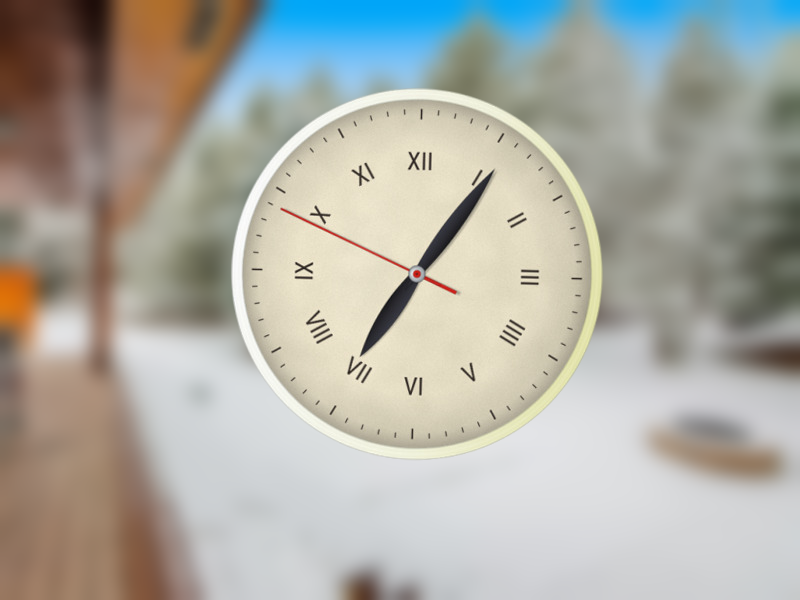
**7:05:49**
